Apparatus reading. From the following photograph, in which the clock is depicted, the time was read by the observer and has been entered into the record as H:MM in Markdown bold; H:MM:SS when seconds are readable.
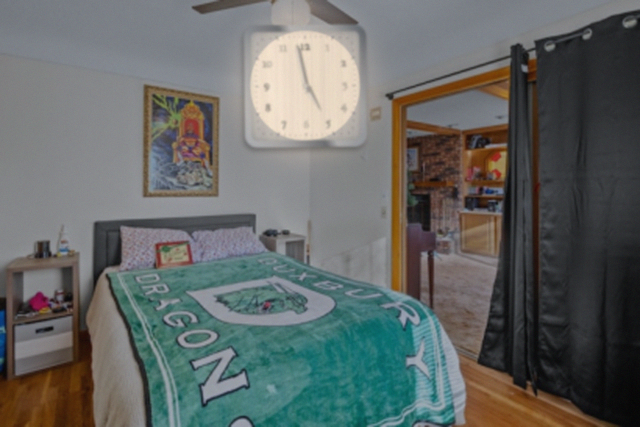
**4:58**
